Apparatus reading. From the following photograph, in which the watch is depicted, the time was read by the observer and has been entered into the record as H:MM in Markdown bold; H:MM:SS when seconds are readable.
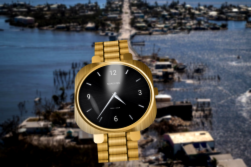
**4:36**
